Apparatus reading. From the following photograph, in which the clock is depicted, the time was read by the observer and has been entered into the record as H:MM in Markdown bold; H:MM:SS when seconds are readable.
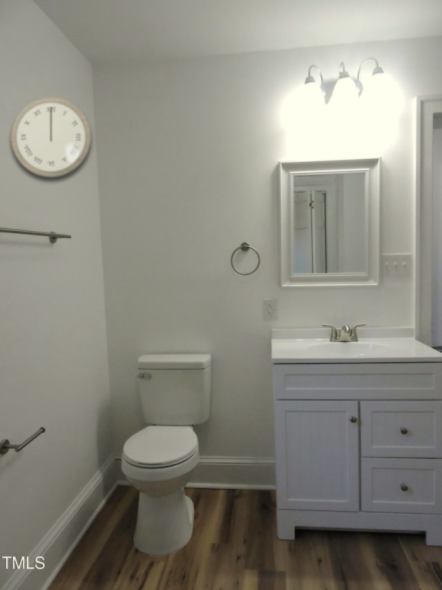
**12:00**
